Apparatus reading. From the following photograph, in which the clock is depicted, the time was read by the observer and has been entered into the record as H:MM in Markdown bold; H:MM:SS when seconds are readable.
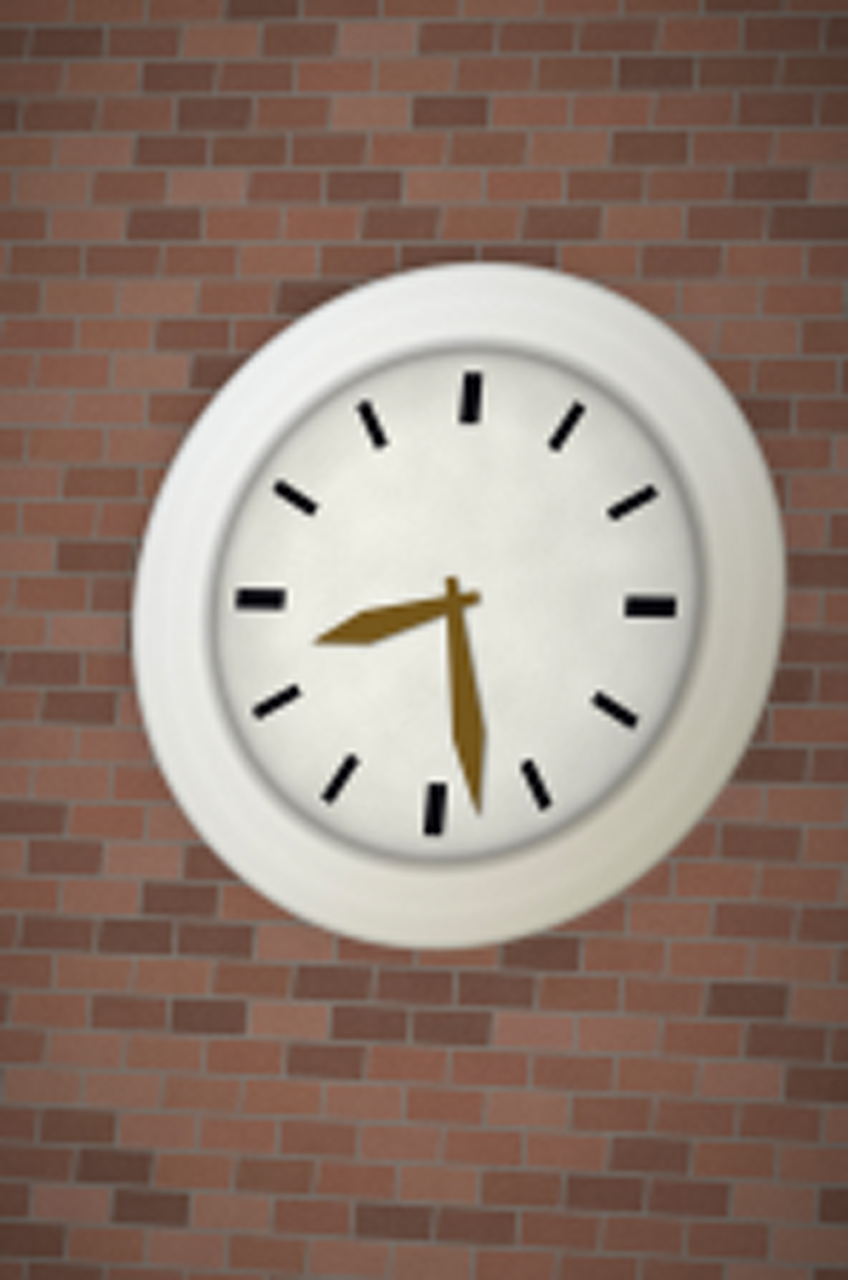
**8:28**
